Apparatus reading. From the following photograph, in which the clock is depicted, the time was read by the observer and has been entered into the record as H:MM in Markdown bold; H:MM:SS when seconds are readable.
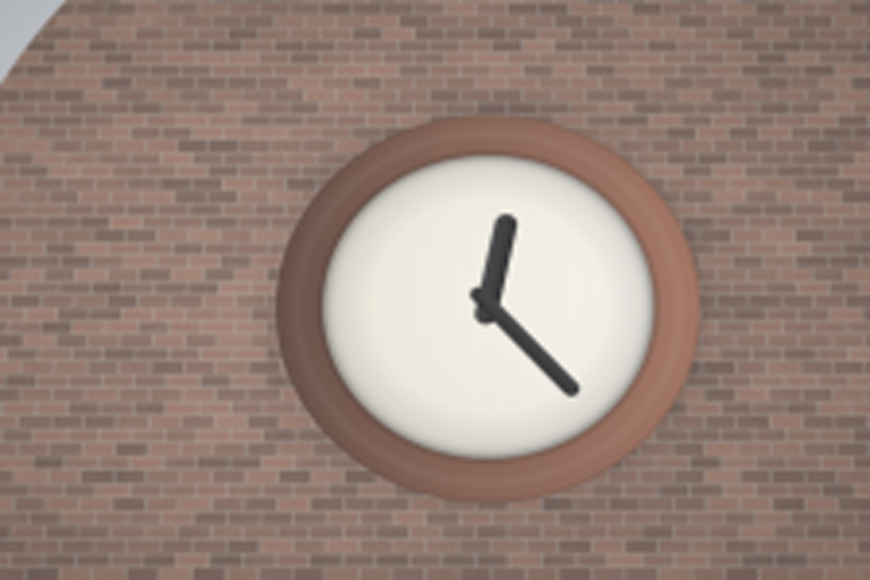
**12:23**
